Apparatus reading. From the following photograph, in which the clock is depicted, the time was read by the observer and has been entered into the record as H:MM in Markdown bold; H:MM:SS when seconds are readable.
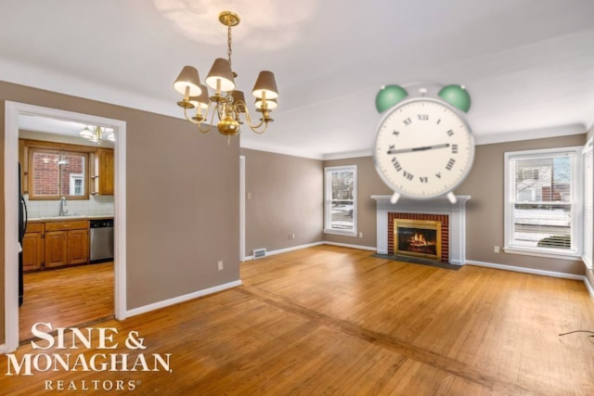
**2:44**
